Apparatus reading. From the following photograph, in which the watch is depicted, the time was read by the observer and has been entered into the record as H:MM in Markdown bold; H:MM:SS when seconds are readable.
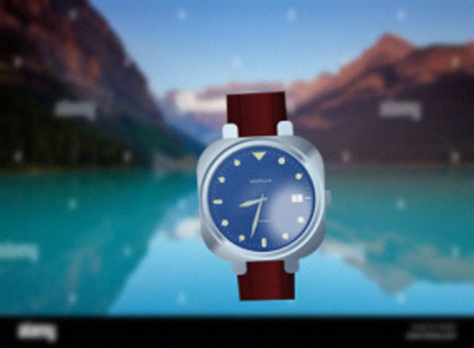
**8:33**
